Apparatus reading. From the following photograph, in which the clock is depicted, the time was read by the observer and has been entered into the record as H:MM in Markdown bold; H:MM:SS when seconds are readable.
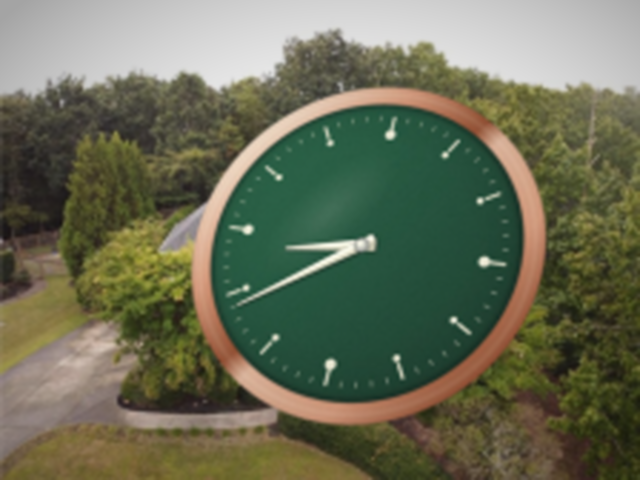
**8:39**
